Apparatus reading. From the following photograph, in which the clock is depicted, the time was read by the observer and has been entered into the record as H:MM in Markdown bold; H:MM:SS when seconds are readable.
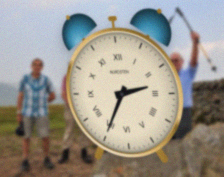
**2:35**
